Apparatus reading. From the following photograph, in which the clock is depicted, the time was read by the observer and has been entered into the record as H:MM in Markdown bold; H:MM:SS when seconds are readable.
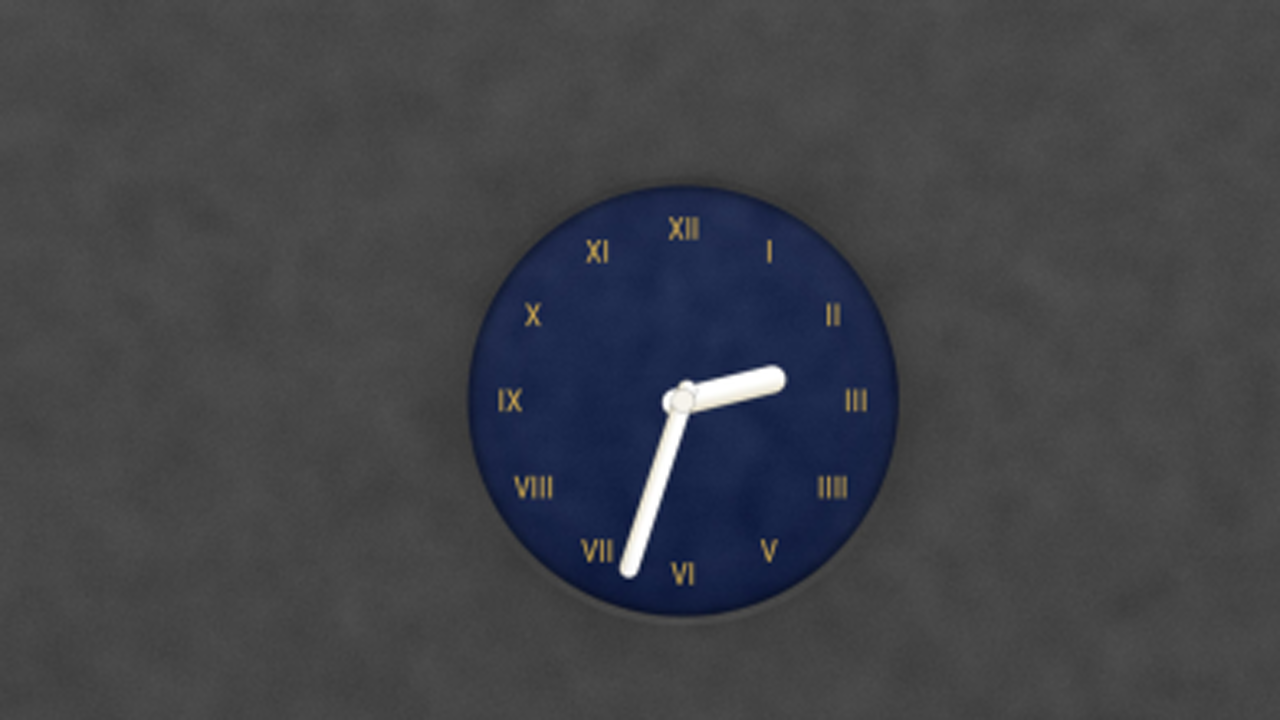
**2:33**
